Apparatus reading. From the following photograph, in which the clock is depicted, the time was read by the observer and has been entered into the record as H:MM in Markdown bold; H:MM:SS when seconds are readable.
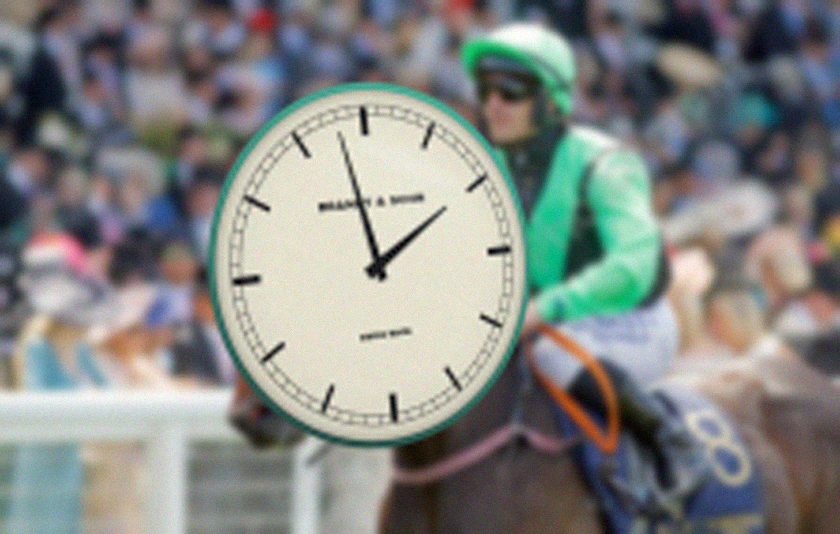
**1:58**
